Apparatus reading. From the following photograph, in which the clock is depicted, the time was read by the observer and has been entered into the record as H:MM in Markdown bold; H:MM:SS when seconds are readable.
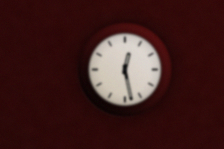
**12:28**
